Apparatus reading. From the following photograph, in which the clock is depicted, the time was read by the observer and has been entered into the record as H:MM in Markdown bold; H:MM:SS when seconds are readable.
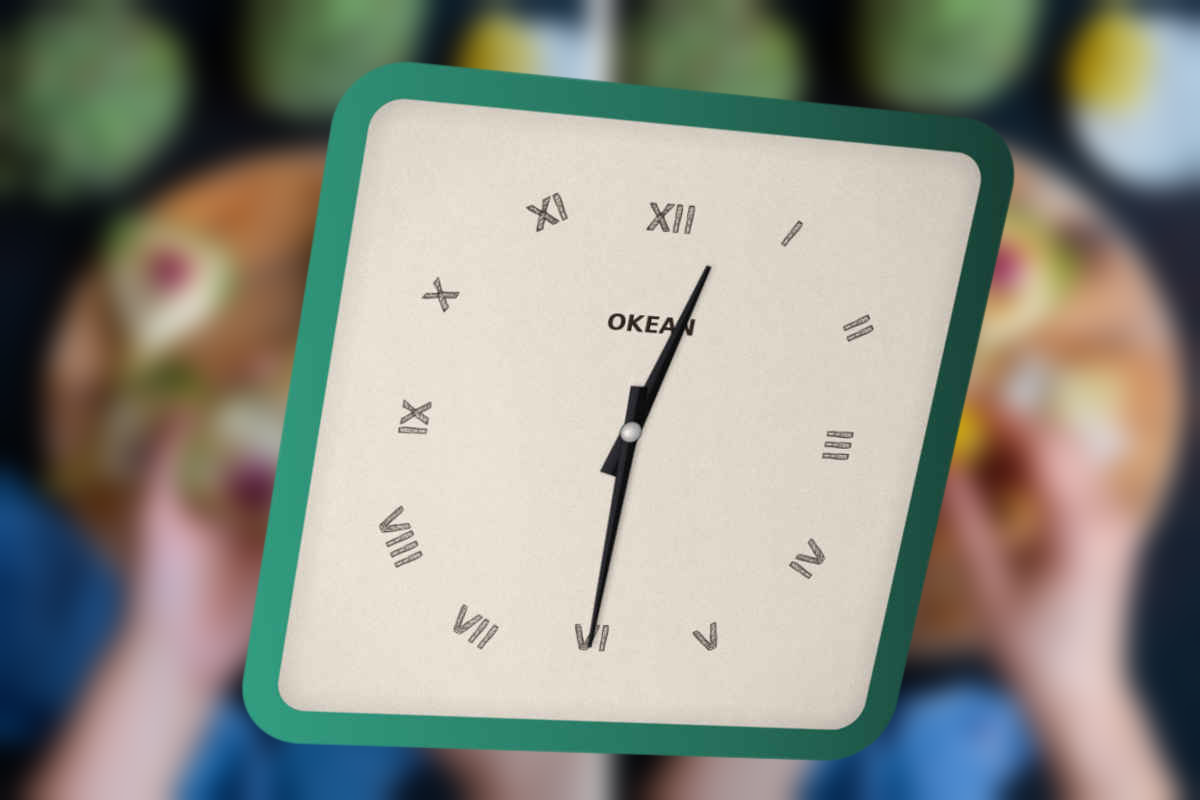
**12:30**
